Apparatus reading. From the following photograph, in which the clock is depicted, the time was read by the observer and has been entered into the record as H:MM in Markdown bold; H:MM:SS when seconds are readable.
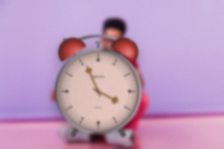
**3:56**
